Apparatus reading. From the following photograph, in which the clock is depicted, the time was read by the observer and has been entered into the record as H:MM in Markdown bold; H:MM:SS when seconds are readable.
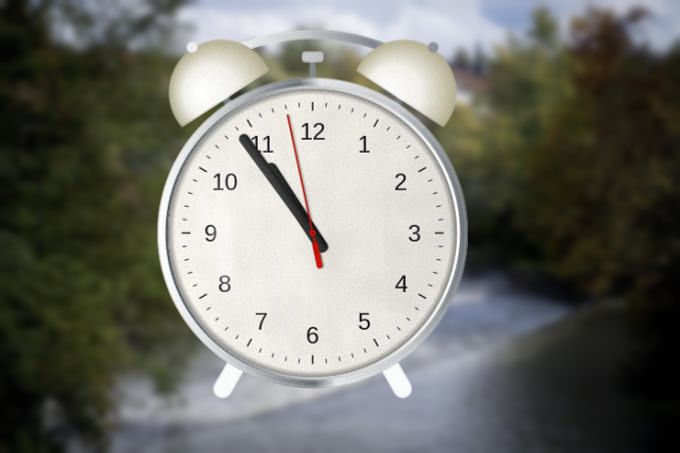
**10:53:58**
